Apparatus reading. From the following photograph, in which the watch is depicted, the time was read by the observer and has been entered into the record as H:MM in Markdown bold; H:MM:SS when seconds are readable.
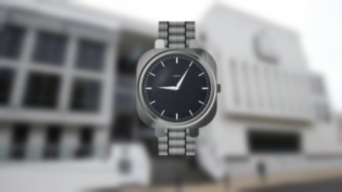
**9:05**
